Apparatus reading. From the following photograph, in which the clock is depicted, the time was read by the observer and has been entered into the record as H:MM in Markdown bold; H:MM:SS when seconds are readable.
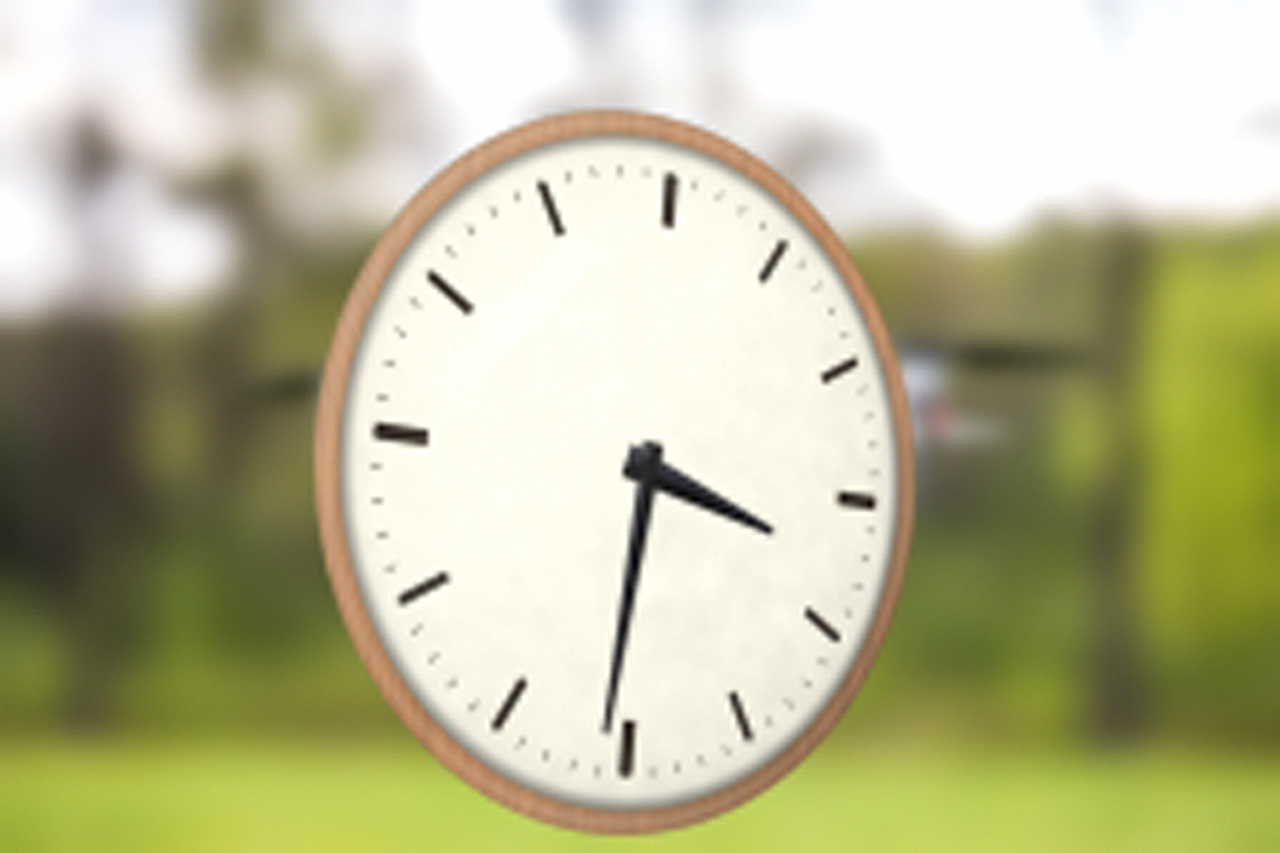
**3:31**
